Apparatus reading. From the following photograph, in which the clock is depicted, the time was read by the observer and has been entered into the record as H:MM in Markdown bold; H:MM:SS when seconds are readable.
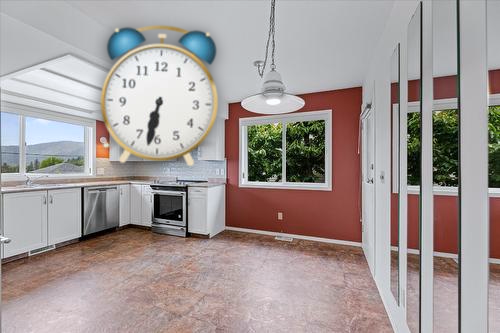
**6:32**
